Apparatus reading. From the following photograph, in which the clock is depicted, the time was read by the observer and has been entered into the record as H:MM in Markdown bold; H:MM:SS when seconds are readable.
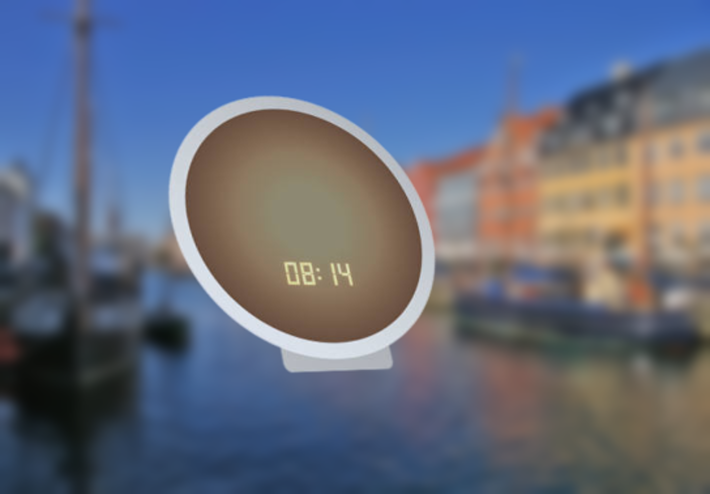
**8:14**
